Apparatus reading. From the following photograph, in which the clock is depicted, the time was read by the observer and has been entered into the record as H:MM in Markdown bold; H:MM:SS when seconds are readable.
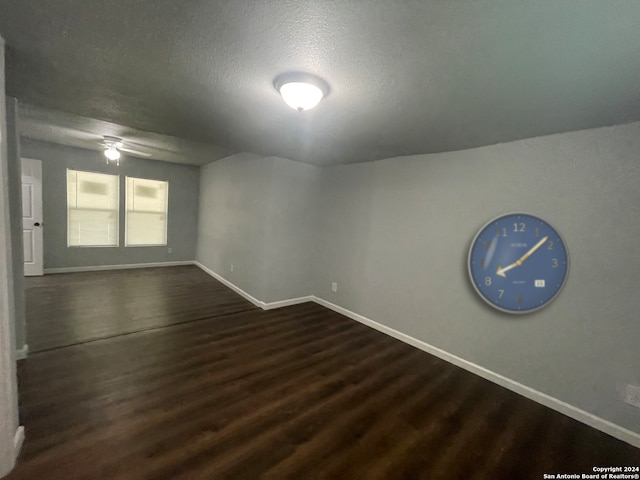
**8:08**
